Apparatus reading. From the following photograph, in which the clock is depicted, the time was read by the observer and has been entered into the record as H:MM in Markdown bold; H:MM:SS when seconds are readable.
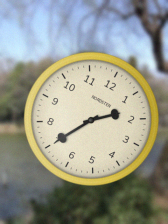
**1:35**
